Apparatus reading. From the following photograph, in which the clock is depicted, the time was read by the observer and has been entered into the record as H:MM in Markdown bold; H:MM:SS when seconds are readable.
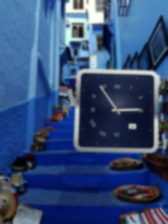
**2:54**
